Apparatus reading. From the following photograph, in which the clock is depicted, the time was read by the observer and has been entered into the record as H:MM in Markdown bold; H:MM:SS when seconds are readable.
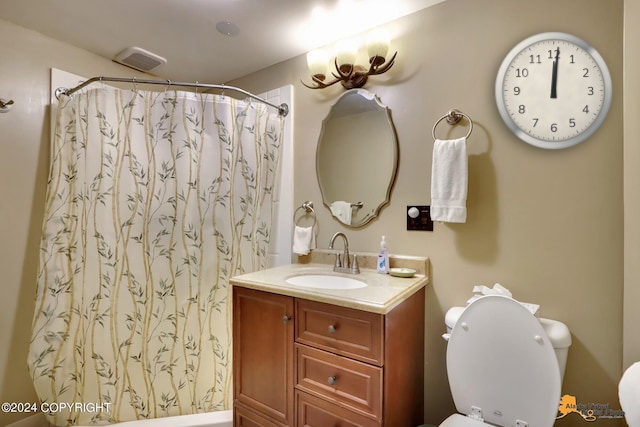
**12:01**
